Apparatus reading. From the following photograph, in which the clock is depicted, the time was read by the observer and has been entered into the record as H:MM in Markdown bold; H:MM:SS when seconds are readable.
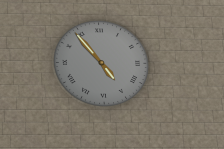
**4:54**
